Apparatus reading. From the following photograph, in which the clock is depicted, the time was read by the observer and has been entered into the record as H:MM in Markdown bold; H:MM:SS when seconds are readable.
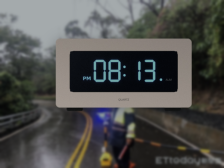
**8:13**
